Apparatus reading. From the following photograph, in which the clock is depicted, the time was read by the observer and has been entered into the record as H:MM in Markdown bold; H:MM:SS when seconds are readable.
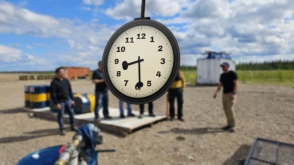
**8:29**
